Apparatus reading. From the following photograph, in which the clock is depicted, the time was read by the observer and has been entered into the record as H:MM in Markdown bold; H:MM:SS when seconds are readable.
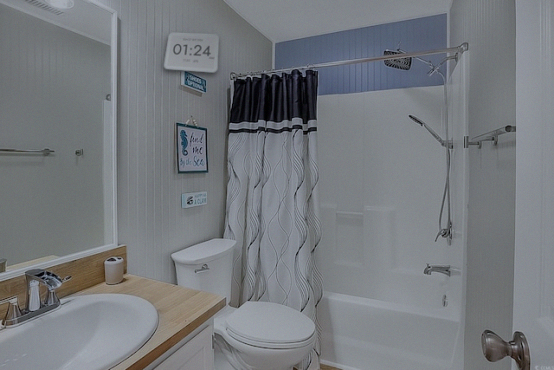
**1:24**
